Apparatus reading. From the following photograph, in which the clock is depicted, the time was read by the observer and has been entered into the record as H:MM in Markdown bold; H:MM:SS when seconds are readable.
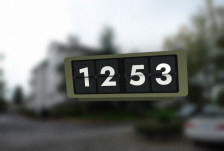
**12:53**
